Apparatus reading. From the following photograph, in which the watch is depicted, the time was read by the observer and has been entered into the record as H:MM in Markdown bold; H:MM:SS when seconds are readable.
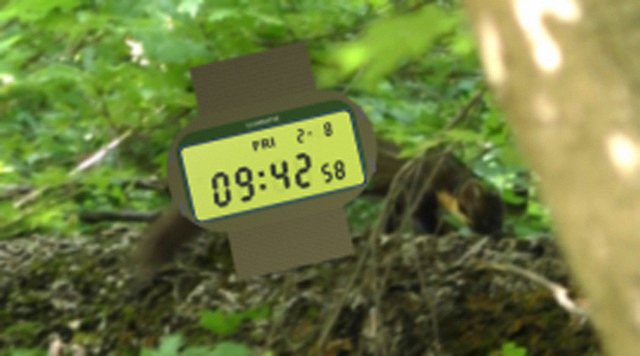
**9:42:58**
